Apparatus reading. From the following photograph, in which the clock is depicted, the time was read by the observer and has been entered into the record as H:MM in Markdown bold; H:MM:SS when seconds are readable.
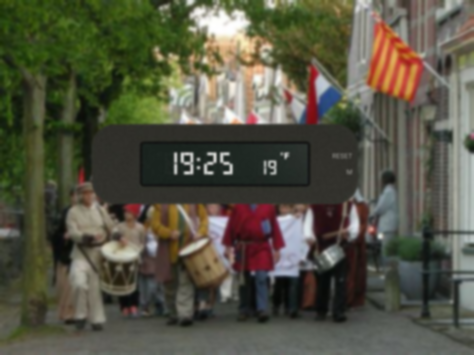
**19:25**
